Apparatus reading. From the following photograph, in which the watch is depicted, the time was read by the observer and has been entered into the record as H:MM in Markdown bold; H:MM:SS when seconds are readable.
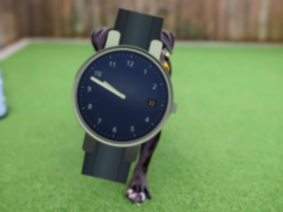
**9:48**
